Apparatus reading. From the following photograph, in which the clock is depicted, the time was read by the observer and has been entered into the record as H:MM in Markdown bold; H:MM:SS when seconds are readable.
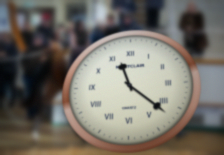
**11:22**
